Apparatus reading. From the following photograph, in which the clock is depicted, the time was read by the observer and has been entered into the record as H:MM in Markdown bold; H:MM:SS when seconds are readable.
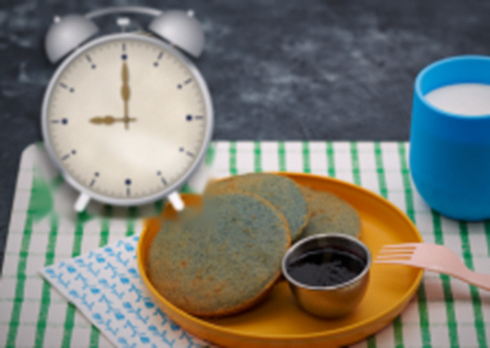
**9:00**
